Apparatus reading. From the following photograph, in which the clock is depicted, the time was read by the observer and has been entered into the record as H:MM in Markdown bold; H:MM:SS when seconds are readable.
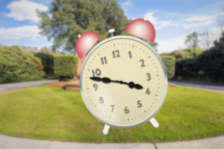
**3:48**
